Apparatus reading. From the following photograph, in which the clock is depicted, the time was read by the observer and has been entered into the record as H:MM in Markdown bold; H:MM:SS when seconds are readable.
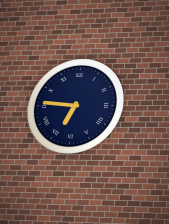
**6:46**
